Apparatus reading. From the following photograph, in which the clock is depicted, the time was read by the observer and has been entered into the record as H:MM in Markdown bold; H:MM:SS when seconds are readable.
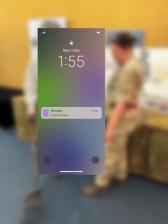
**1:55**
